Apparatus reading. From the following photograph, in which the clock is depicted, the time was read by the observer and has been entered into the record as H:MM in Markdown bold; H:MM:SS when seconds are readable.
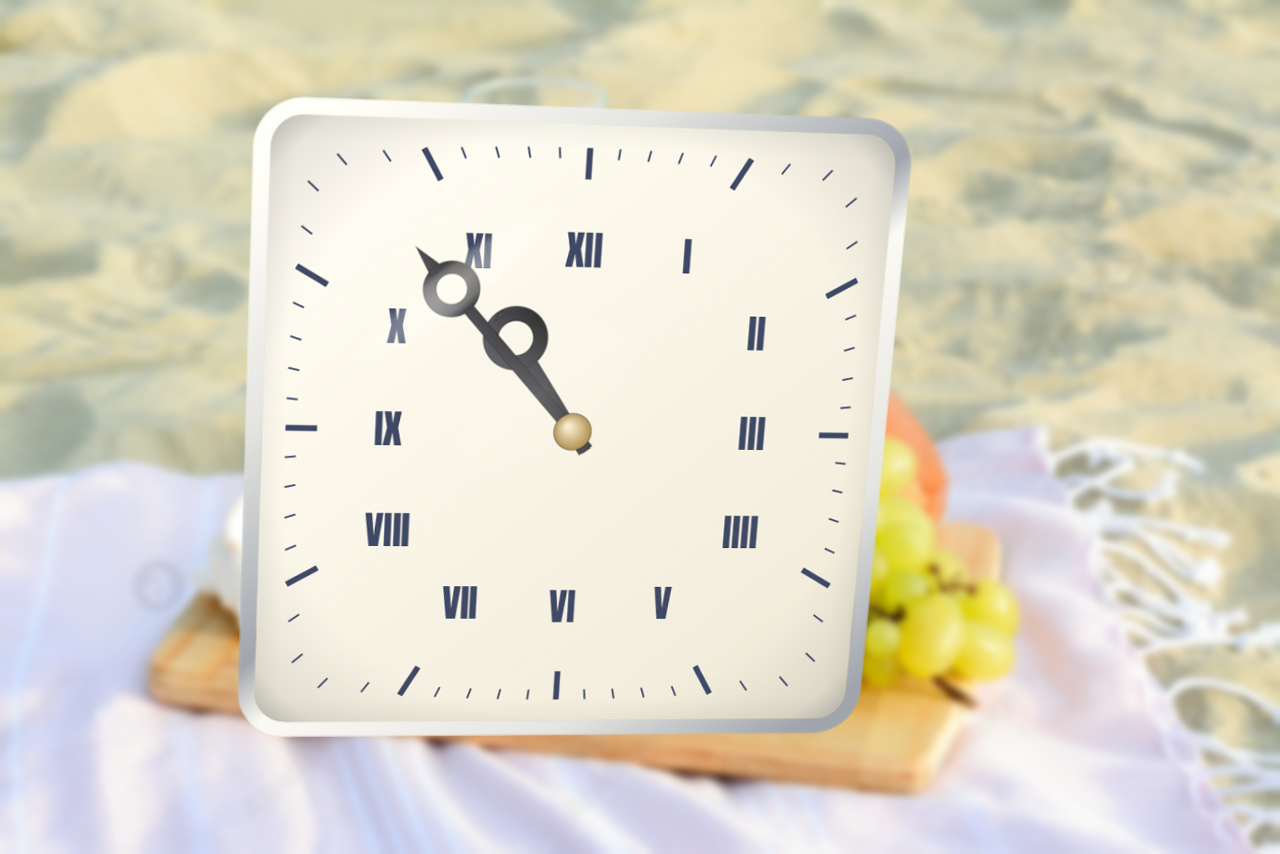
**10:53**
